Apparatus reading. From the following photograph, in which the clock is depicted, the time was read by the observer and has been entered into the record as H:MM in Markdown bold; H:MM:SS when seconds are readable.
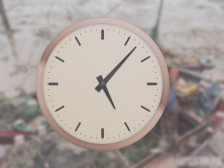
**5:07**
